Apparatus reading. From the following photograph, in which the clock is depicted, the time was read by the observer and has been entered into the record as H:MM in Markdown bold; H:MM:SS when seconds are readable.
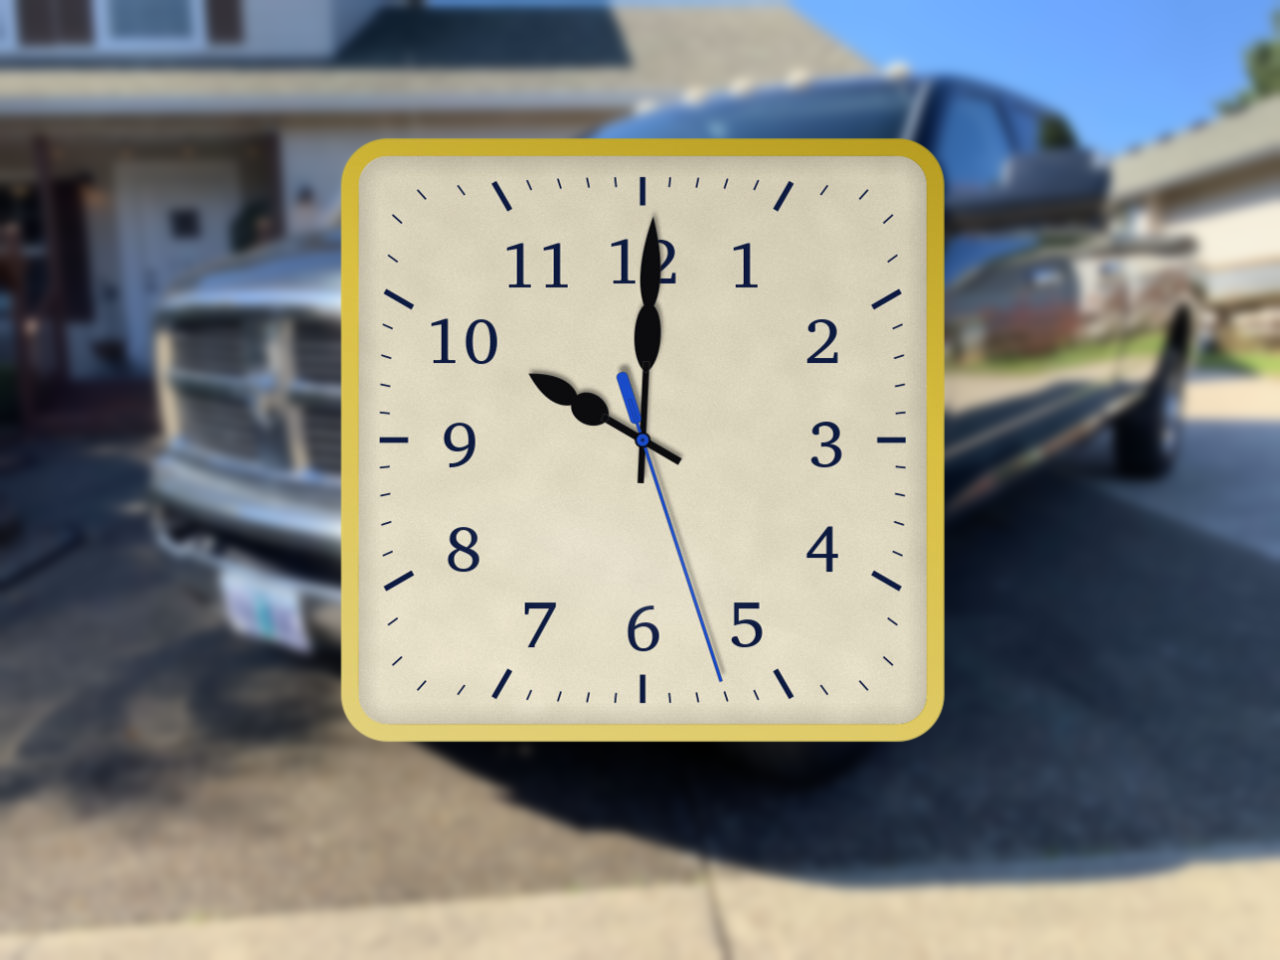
**10:00:27**
